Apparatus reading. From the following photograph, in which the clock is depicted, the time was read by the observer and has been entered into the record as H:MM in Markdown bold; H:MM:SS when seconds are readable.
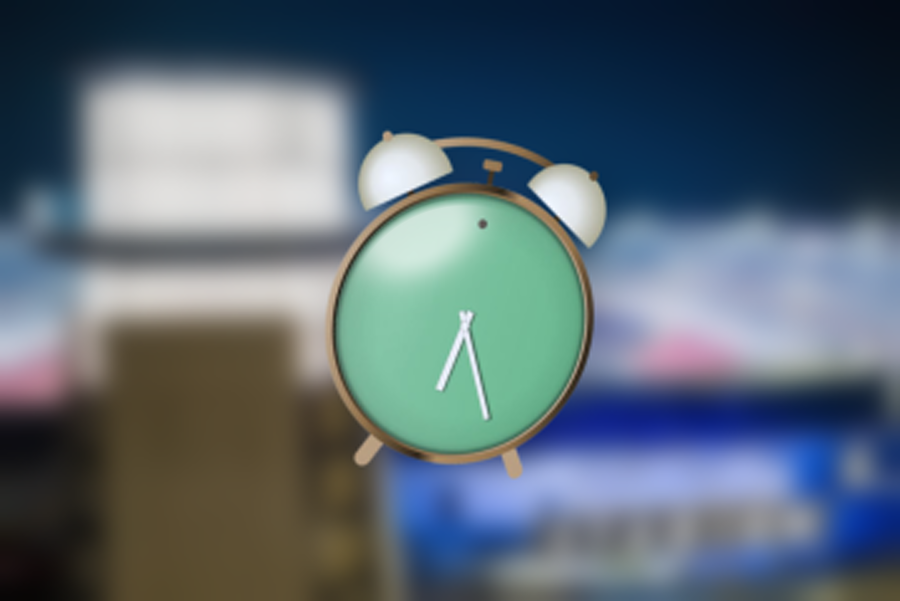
**6:26**
